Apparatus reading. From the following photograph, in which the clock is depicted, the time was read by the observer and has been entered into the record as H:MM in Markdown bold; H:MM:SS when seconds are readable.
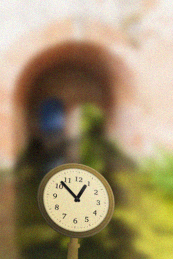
**12:52**
